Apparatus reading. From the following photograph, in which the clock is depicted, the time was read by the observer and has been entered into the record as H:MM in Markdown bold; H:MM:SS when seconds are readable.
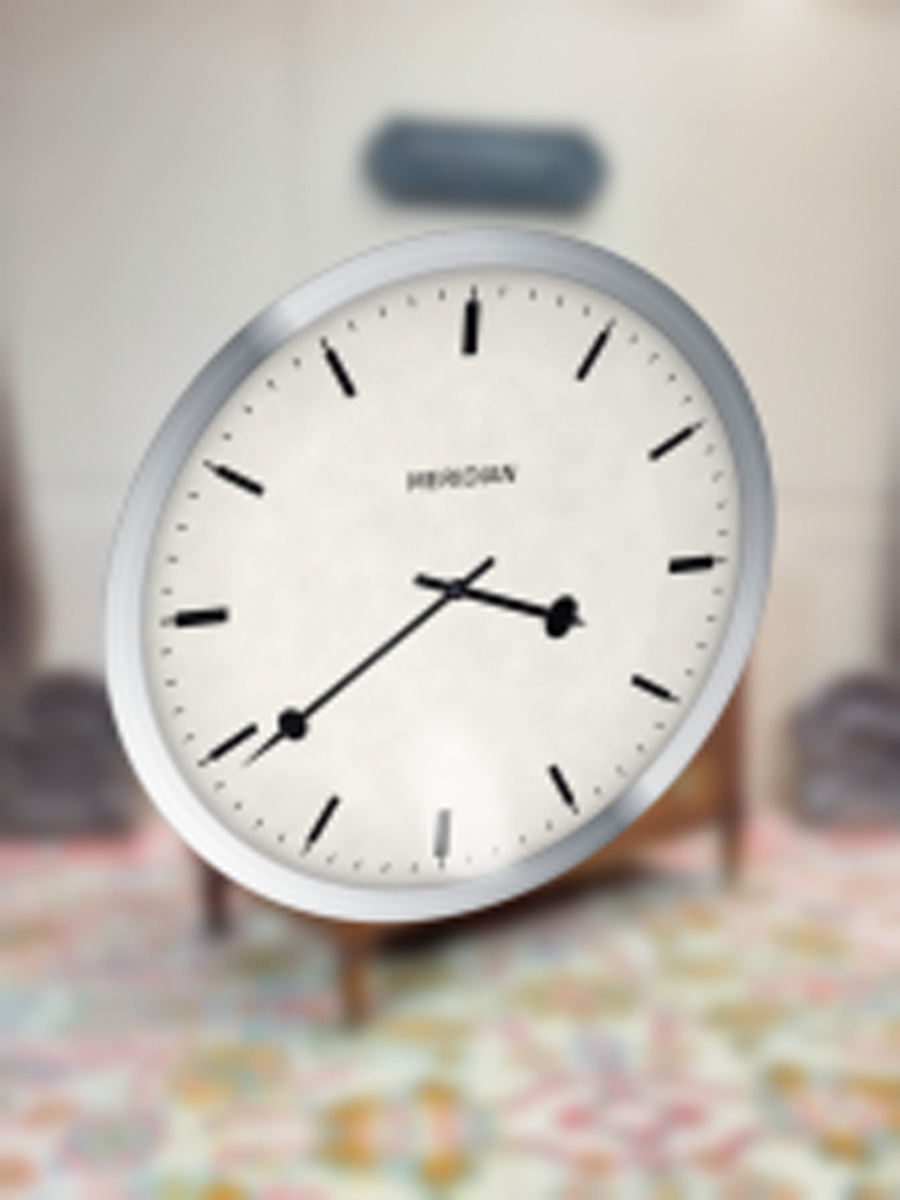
**3:39**
